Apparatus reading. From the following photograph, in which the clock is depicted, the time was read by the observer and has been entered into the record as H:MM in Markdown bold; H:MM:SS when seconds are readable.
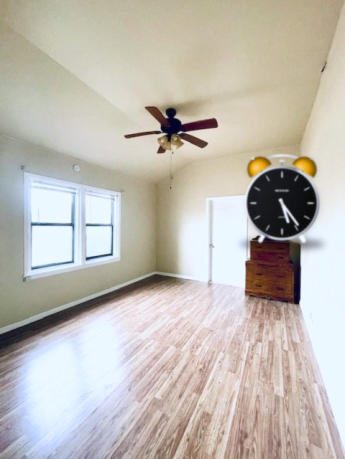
**5:24**
